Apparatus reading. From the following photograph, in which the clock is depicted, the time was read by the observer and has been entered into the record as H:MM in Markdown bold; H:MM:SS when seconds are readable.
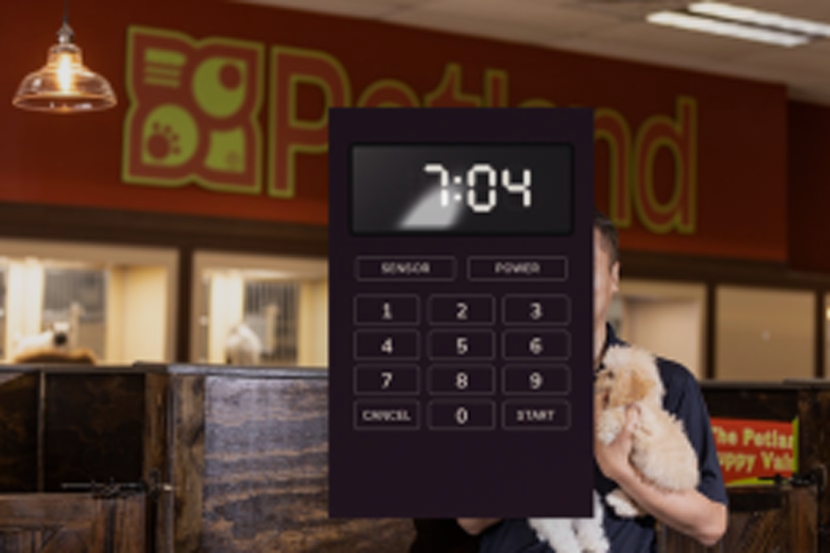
**7:04**
